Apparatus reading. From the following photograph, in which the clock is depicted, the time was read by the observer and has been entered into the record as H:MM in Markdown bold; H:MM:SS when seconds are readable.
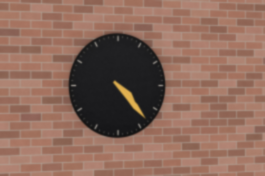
**4:23**
